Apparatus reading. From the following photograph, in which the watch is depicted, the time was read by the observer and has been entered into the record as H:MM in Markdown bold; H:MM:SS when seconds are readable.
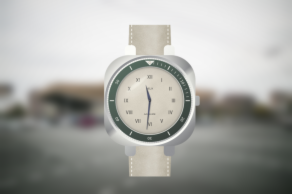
**11:31**
